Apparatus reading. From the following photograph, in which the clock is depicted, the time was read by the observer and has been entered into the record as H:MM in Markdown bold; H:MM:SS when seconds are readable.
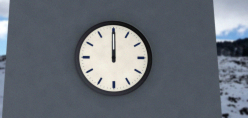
**12:00**
